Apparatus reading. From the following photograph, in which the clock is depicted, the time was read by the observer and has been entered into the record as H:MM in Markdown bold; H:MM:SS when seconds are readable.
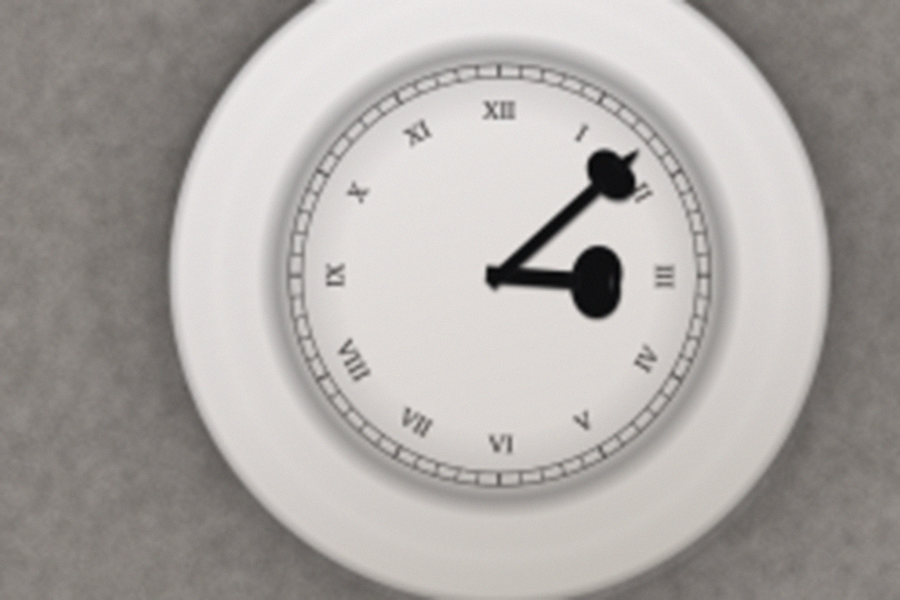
**3:08**
